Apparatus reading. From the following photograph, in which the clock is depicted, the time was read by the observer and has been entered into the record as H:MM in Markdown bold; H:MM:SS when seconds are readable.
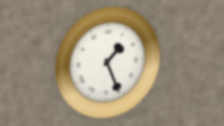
**1:26**
